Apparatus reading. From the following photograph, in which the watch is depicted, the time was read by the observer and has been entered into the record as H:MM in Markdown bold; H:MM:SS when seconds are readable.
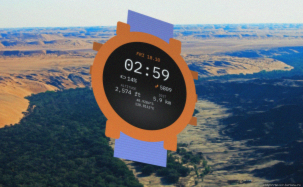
**2:59**
